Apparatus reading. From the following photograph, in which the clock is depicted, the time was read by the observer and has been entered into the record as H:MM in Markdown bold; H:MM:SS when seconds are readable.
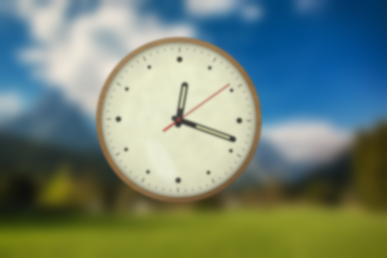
**12:18:09**
